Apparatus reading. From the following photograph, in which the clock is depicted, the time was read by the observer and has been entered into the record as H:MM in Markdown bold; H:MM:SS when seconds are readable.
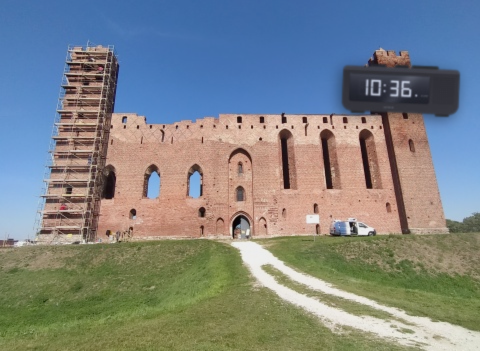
**10:36**
